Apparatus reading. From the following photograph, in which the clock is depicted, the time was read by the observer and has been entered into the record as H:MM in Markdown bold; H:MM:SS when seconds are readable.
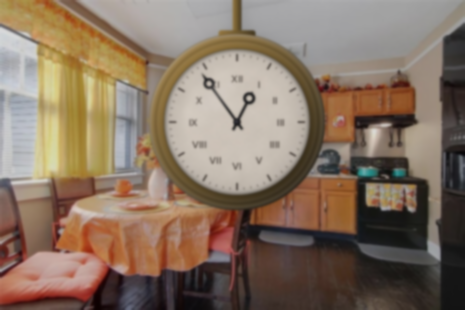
**12:54**
